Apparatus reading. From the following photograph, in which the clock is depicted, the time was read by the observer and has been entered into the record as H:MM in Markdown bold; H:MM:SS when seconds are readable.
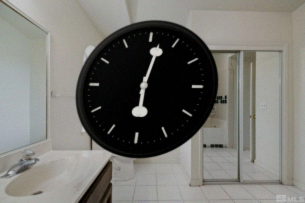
**6:02**
